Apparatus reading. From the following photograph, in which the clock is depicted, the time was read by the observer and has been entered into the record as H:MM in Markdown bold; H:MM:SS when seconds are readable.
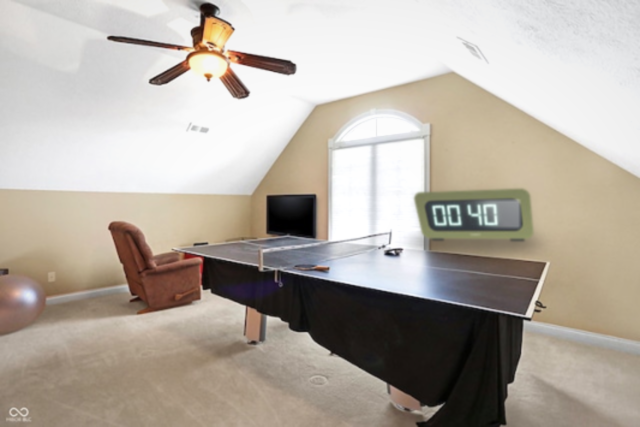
**0:40**
